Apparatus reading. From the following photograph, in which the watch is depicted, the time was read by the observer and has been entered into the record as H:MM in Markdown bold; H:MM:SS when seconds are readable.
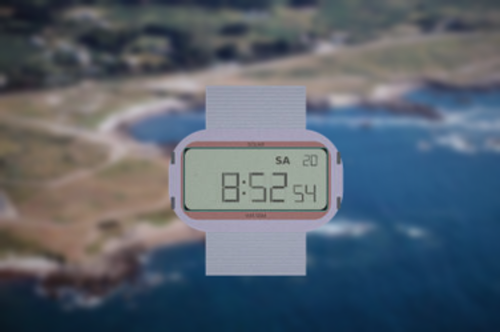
**8:52:54**
